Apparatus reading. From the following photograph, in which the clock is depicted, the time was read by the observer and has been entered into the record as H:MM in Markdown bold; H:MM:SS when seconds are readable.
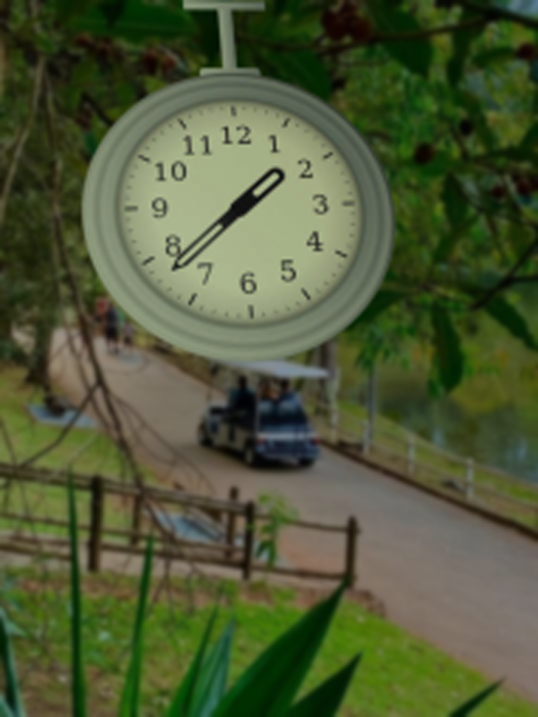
**1:38**
